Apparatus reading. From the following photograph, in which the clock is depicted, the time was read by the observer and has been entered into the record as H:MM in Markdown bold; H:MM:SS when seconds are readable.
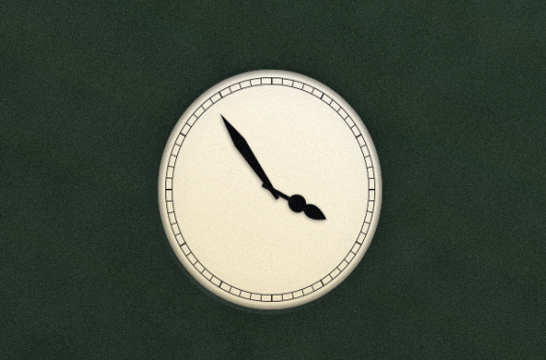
**3:54**
